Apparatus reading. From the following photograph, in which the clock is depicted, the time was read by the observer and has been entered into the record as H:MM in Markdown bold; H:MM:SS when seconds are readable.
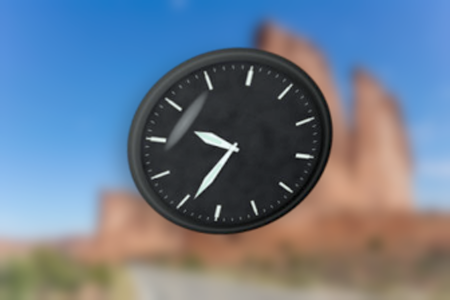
**9:34**
